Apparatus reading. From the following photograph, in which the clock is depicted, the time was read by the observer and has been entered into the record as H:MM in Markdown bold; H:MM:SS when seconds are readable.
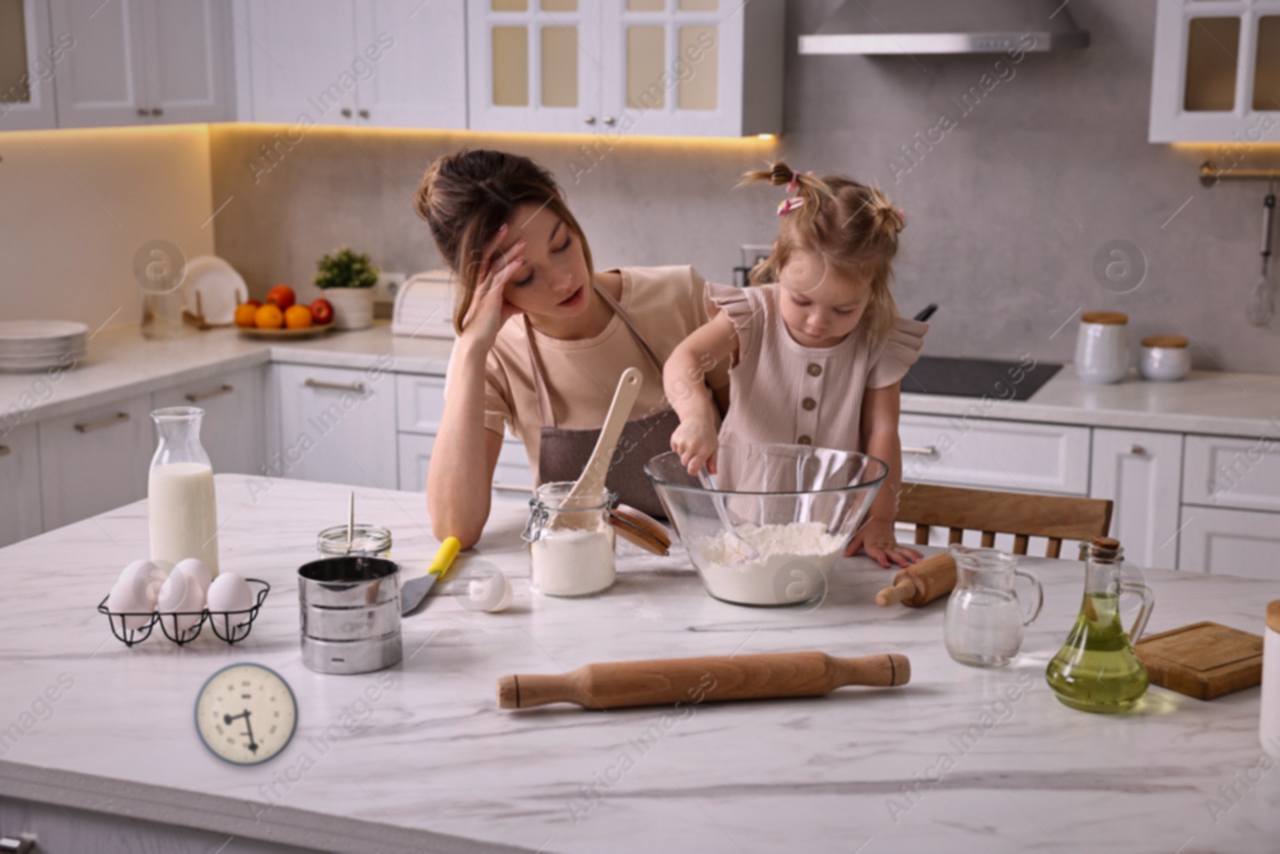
**8:28**
